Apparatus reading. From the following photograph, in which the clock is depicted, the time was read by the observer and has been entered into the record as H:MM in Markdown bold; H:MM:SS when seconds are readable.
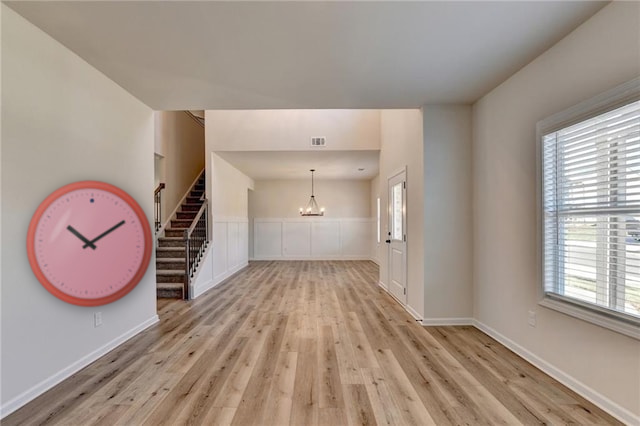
**10:09**
